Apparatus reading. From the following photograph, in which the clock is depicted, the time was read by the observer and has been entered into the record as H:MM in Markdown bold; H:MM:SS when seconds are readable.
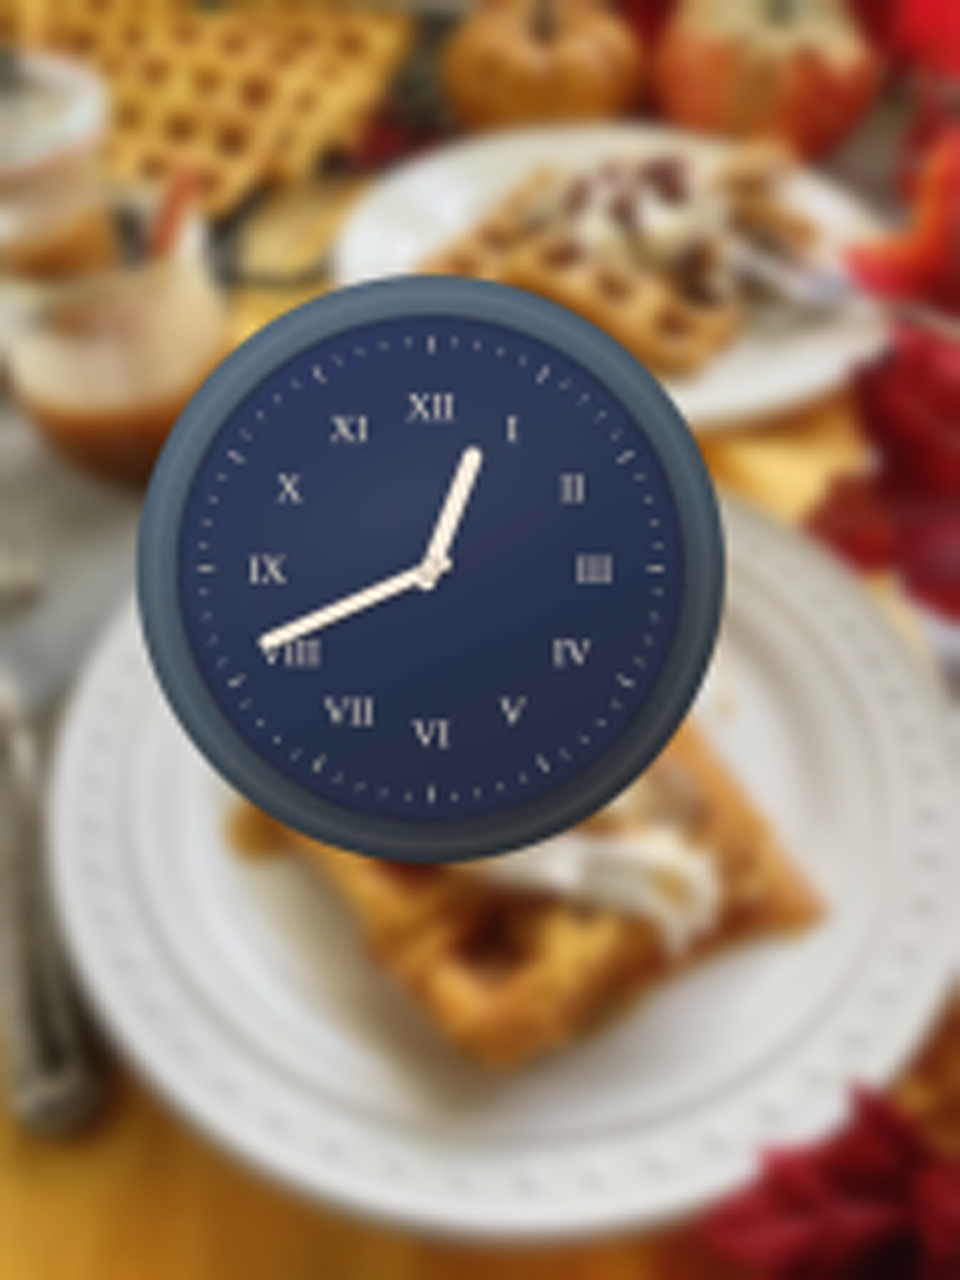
**12:41**
